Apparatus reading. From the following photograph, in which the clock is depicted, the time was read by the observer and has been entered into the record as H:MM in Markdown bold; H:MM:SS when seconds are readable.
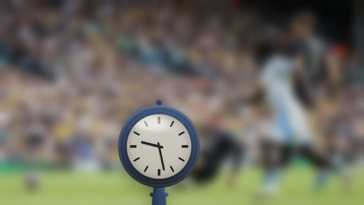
**9:28**
